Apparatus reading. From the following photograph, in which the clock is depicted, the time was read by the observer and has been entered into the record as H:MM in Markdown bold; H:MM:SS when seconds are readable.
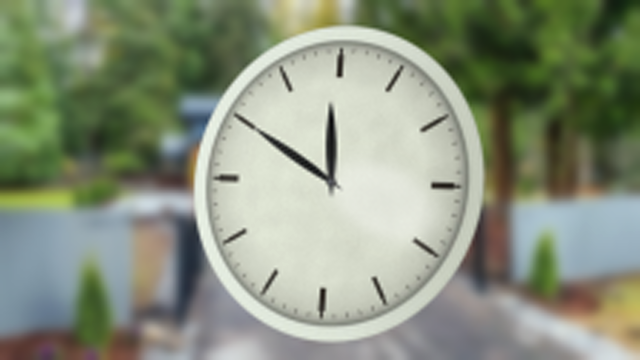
**11:50**
